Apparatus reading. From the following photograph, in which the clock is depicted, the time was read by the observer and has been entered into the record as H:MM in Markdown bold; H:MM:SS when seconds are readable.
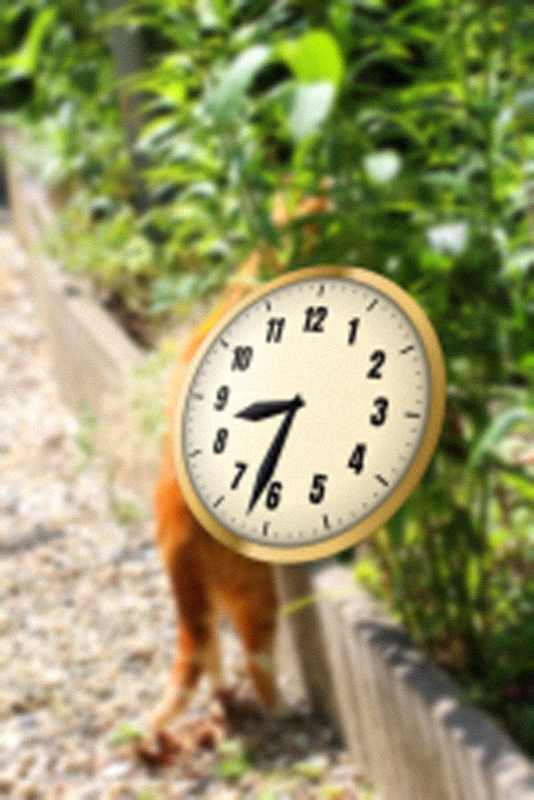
**8:32**
